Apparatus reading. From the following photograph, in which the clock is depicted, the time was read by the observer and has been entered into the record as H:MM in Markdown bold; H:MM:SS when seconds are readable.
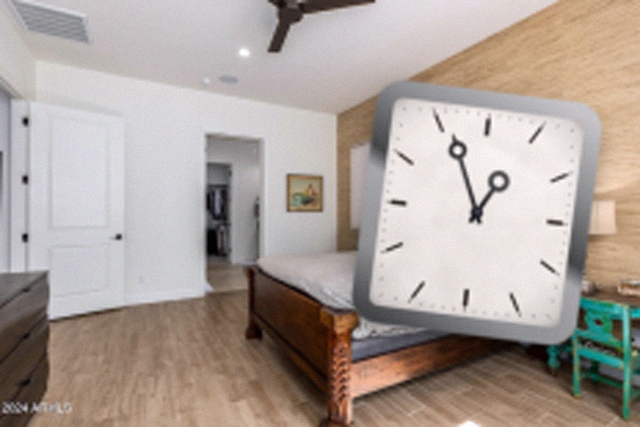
**12:56**
